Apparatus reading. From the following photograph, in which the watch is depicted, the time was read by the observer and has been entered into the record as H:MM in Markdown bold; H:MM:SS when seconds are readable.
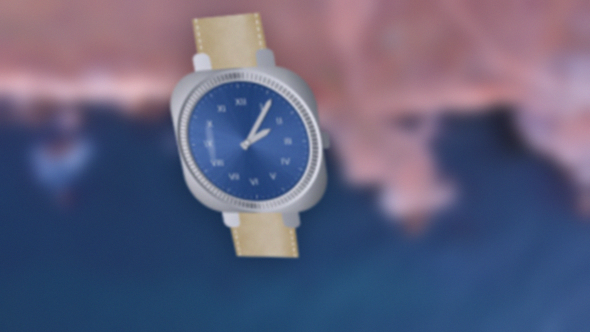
**2:06**
